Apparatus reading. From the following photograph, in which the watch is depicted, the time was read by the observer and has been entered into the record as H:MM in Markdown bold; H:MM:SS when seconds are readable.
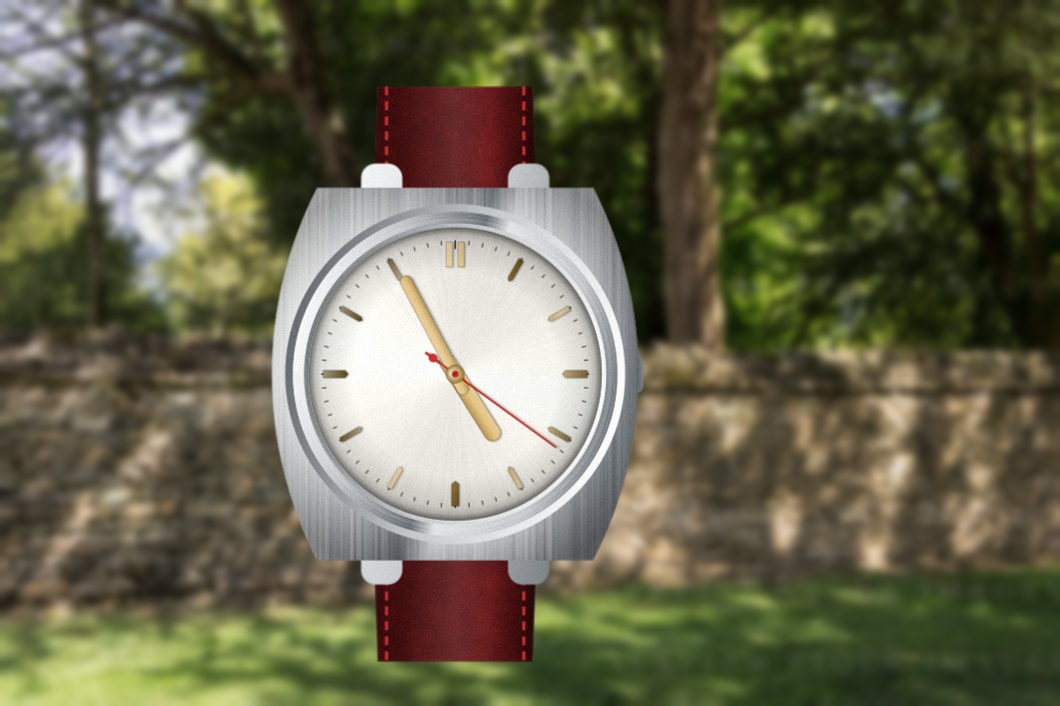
**4:55:21**
